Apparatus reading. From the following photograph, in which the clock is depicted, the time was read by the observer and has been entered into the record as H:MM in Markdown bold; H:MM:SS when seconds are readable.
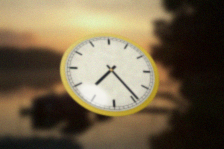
**7:24**
